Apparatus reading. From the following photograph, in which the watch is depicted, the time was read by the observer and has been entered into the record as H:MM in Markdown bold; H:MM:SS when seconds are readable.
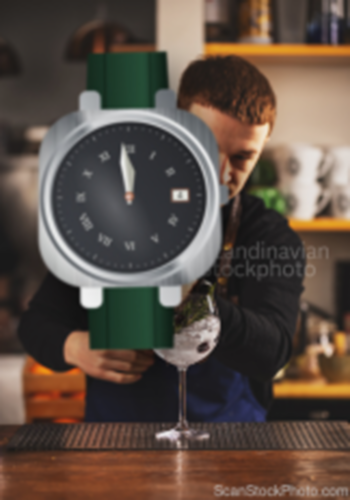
**11:59**
